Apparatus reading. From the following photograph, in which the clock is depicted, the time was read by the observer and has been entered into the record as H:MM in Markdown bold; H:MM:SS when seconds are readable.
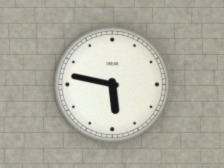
**5:47**
